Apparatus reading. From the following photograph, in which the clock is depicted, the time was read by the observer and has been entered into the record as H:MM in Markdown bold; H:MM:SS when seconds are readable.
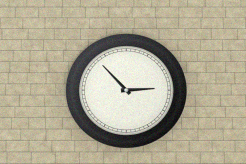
**2:53**
